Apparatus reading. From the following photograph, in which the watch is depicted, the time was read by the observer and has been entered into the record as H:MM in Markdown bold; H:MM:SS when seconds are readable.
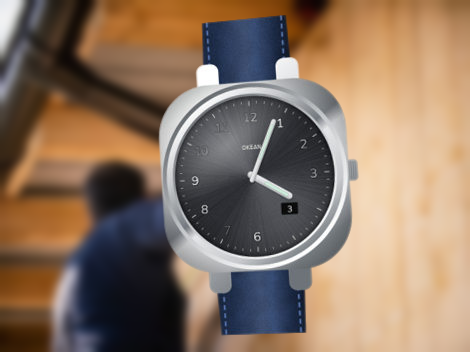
**4:04**
